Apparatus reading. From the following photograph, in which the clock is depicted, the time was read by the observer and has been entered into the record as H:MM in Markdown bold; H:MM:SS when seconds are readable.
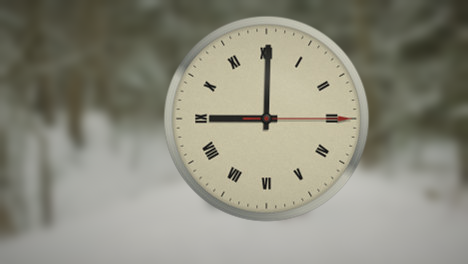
**9:00:15**
